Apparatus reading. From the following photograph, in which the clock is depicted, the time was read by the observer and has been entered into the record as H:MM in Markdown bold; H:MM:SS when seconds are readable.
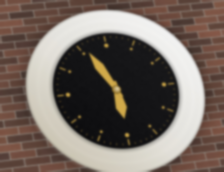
**5:56**
